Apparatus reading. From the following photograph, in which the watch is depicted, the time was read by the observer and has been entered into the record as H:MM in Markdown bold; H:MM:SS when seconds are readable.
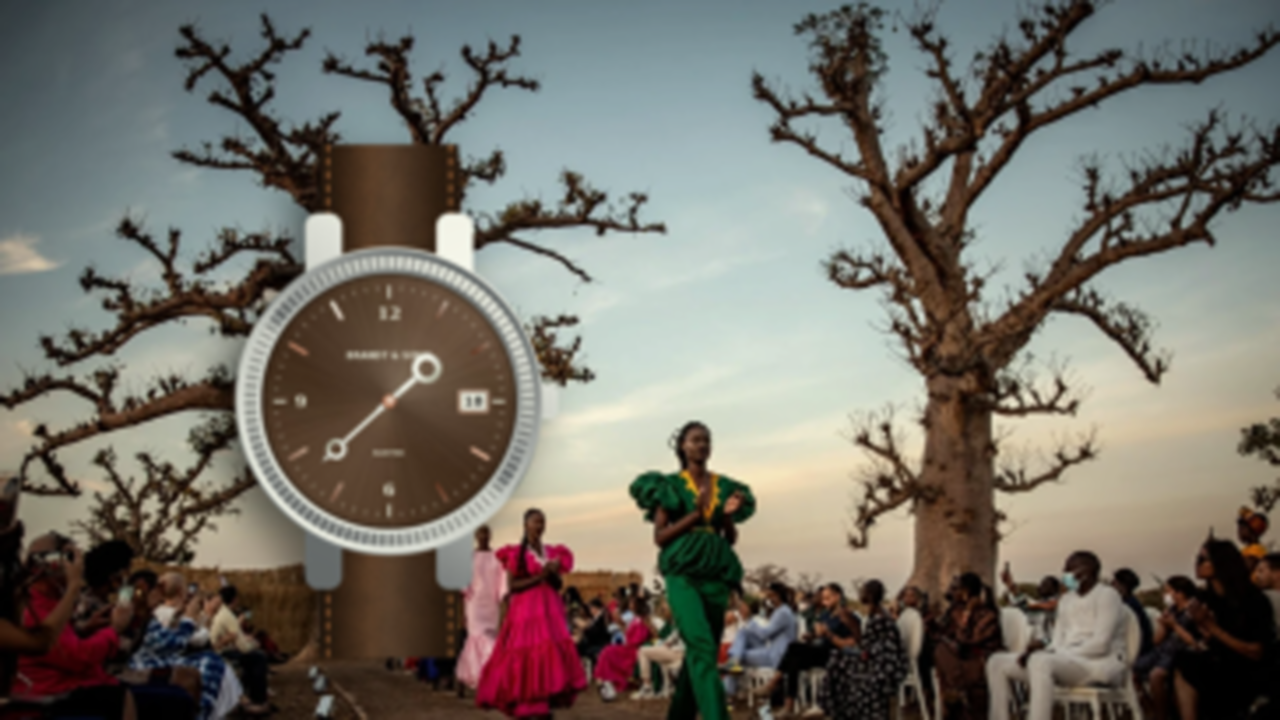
**1:38**
